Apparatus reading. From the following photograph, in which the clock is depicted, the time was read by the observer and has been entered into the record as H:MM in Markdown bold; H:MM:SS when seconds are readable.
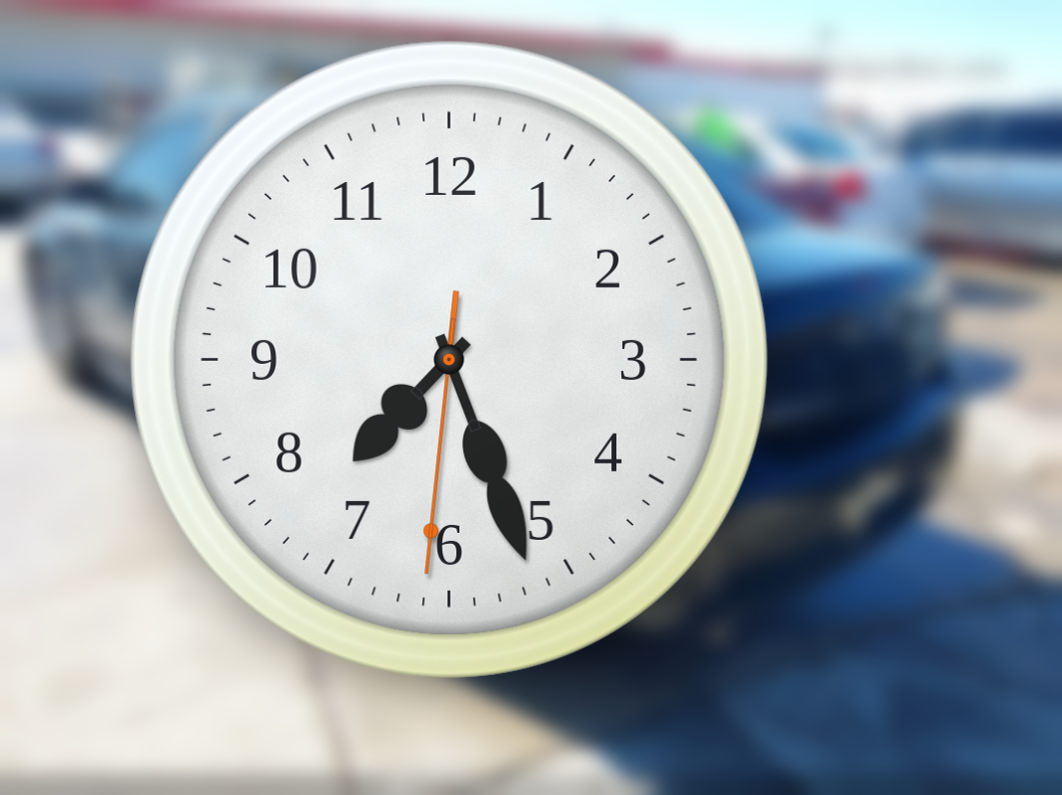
**7:26:31**
